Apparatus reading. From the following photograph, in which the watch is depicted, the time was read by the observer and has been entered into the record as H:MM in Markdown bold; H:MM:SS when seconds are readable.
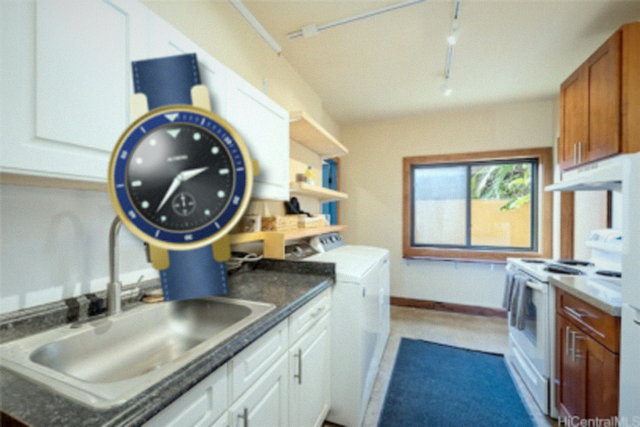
**2:37**
